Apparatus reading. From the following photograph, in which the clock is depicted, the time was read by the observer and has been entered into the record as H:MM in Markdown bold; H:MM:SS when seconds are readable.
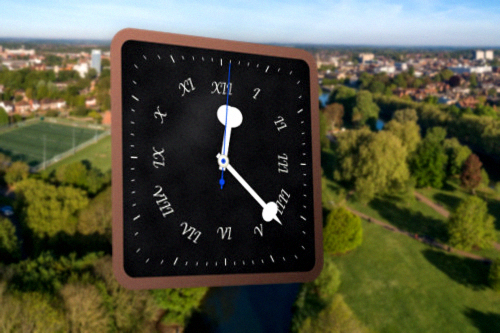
**12:22:01**
